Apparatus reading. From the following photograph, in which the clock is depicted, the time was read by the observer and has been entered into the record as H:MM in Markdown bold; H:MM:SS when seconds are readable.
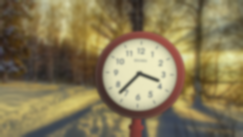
**3:37**
